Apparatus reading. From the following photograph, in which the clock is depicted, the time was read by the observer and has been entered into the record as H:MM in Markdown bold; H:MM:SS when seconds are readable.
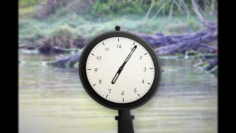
**7:06**
